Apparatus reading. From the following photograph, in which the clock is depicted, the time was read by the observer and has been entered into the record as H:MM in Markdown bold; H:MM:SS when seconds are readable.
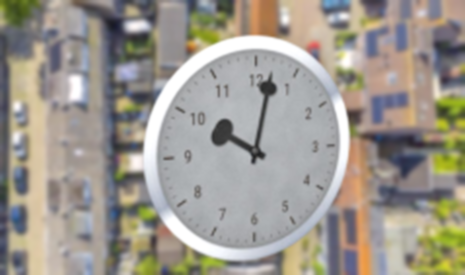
**10:02**
